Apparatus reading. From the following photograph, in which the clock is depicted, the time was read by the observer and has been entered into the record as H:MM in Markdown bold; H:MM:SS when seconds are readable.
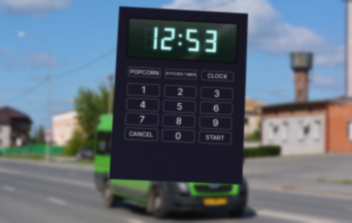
**12:53**
